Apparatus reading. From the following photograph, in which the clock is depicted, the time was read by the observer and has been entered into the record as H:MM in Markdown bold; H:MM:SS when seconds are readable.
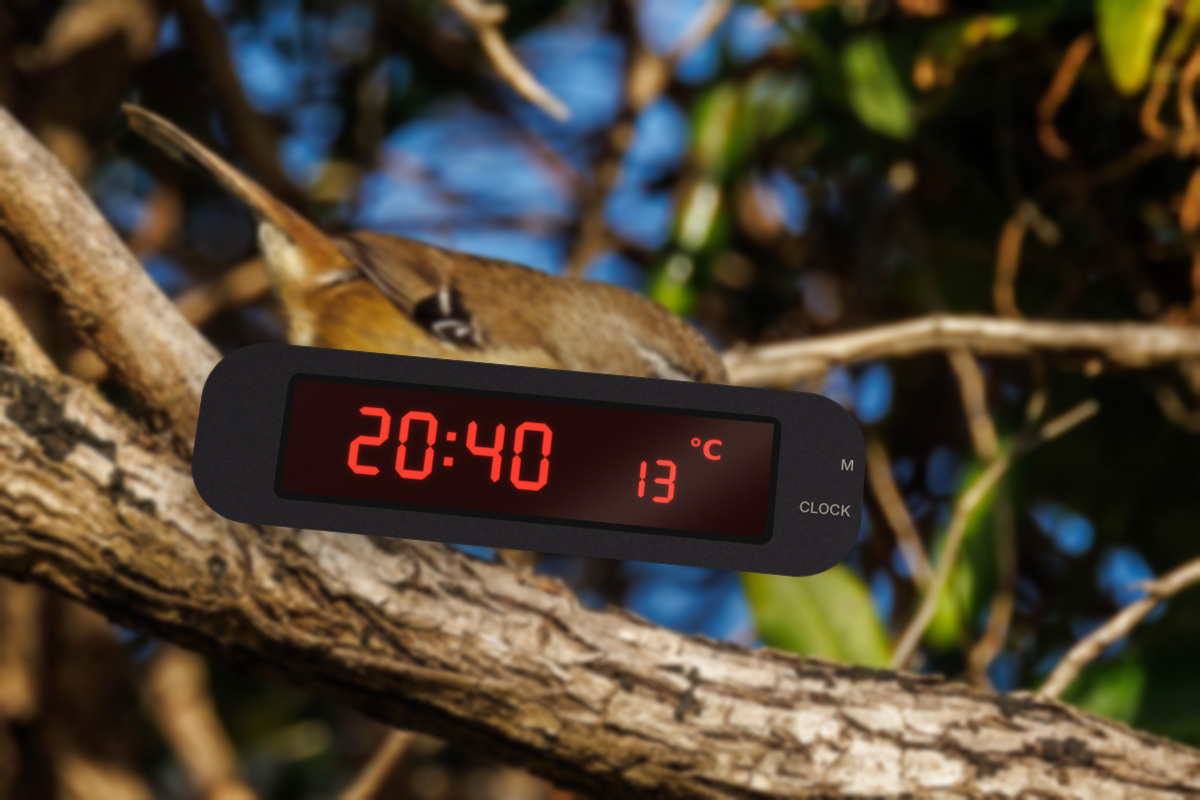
**20:40**
